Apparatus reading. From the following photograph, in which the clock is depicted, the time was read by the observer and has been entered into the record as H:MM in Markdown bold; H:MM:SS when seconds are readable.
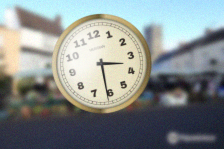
**3:31**
